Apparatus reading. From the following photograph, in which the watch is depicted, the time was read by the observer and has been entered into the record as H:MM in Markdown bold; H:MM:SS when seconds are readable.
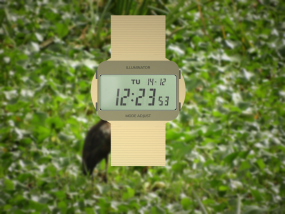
**12:23:53**
